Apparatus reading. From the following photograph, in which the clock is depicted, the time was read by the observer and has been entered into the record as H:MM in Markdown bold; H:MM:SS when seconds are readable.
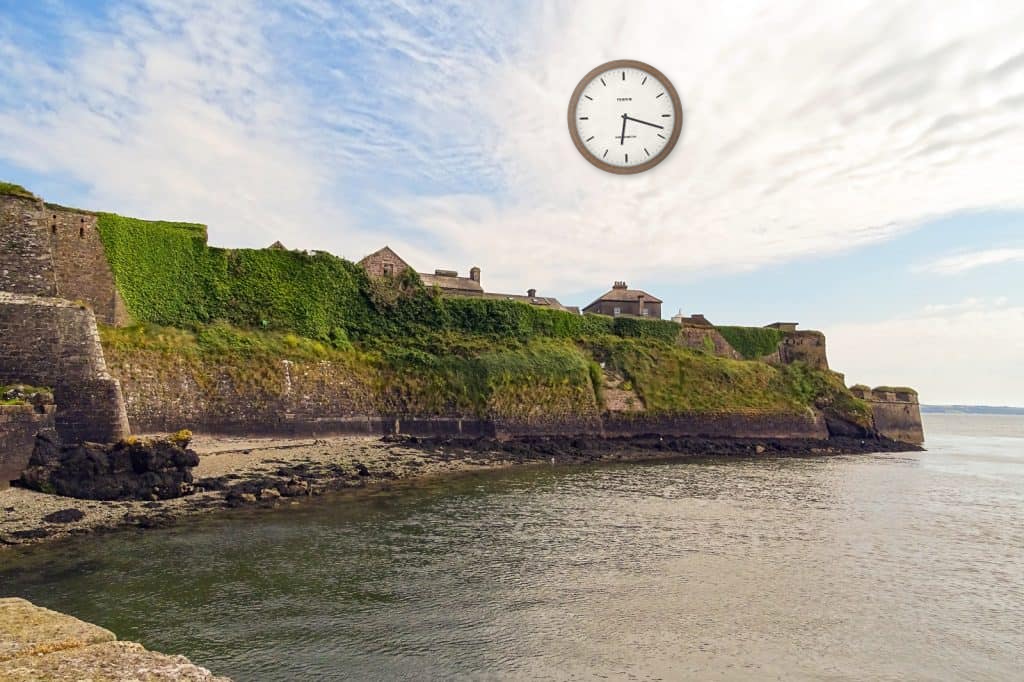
**6:18**
